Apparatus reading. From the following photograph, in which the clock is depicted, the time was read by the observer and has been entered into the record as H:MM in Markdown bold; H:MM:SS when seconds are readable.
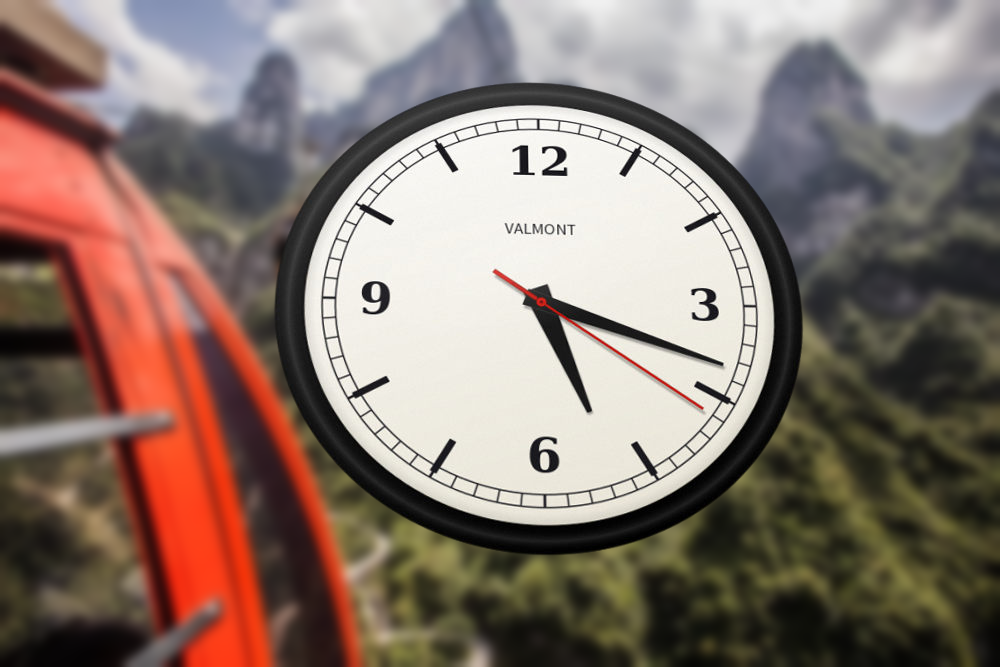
**5:18:21**
